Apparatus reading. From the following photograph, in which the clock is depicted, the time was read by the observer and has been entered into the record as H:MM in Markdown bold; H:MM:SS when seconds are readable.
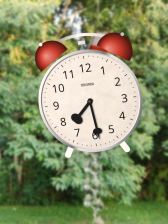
**7:29**
